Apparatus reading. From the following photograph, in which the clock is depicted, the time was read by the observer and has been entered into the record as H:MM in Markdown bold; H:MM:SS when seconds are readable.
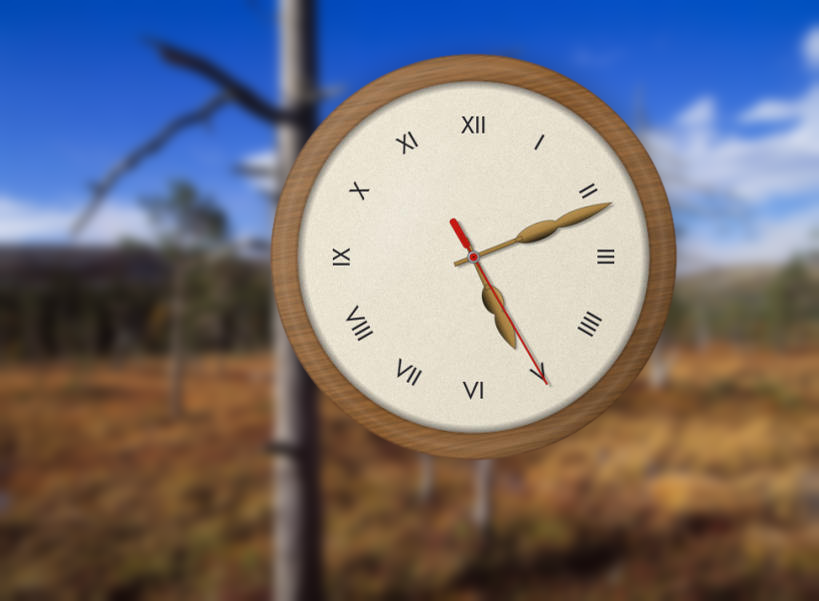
**5:11:25**
